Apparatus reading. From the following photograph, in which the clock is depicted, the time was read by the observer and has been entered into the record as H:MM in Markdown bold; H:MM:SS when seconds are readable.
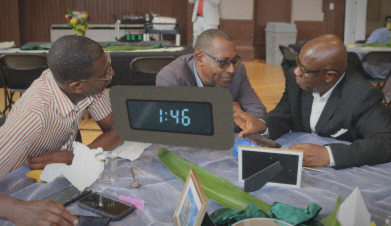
**1:46**
